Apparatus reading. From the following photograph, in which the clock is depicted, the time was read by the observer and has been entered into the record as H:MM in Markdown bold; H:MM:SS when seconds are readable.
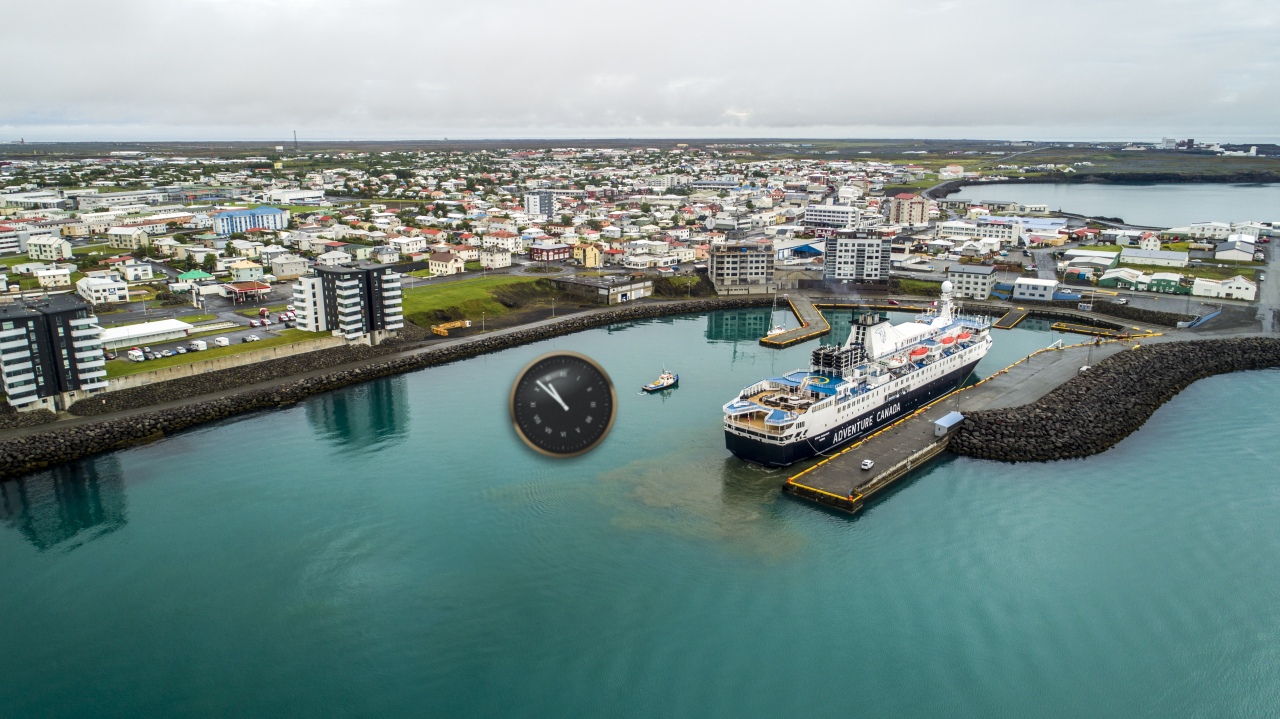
**10:52**
